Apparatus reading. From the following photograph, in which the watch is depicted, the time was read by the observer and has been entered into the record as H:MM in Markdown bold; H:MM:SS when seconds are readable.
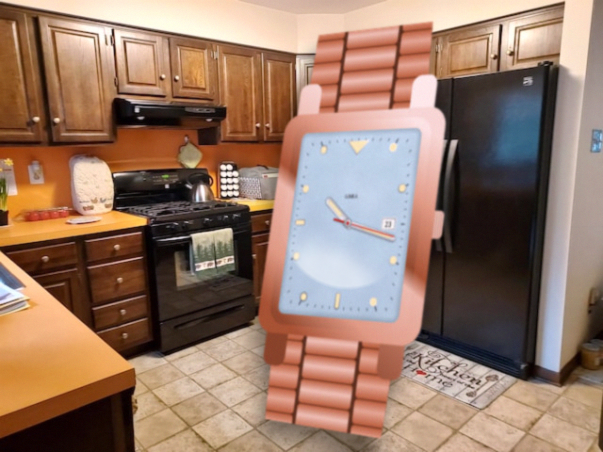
**10:17:17**
